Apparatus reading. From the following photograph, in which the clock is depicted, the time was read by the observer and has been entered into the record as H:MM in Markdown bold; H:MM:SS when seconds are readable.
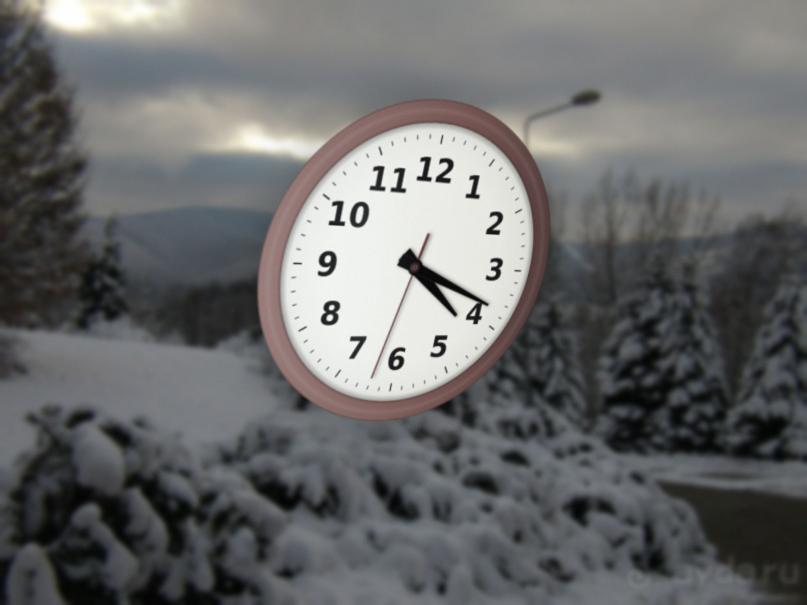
**4:18:32**
